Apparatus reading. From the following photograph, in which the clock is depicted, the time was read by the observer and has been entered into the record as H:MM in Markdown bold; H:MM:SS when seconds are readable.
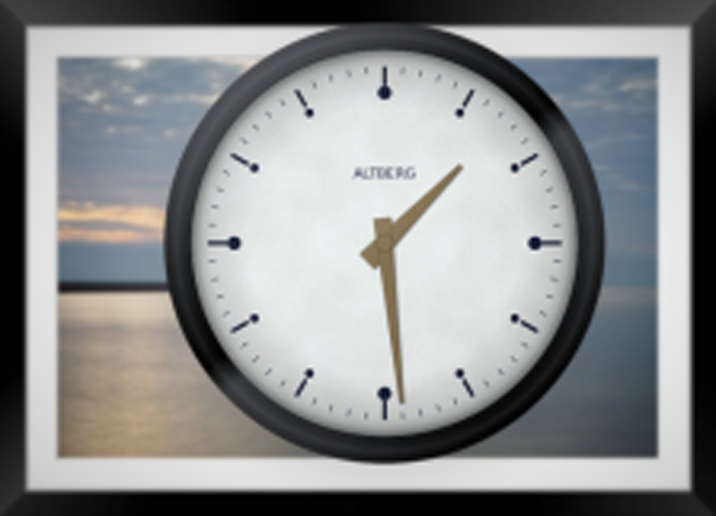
**1:29**
